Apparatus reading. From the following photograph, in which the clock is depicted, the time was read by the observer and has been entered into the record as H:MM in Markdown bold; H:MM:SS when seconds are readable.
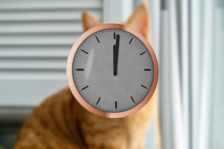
**12:01**
